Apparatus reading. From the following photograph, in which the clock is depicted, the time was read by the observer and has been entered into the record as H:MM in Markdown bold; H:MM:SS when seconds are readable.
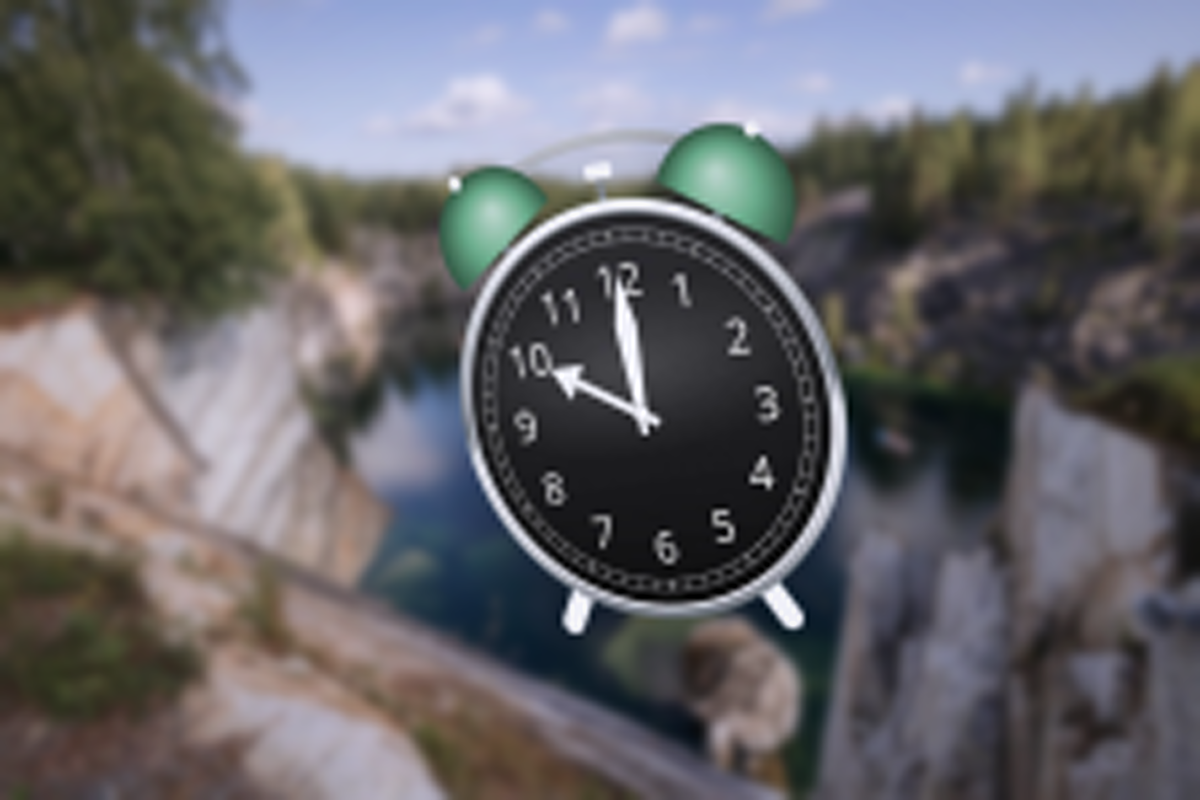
**10:00**
